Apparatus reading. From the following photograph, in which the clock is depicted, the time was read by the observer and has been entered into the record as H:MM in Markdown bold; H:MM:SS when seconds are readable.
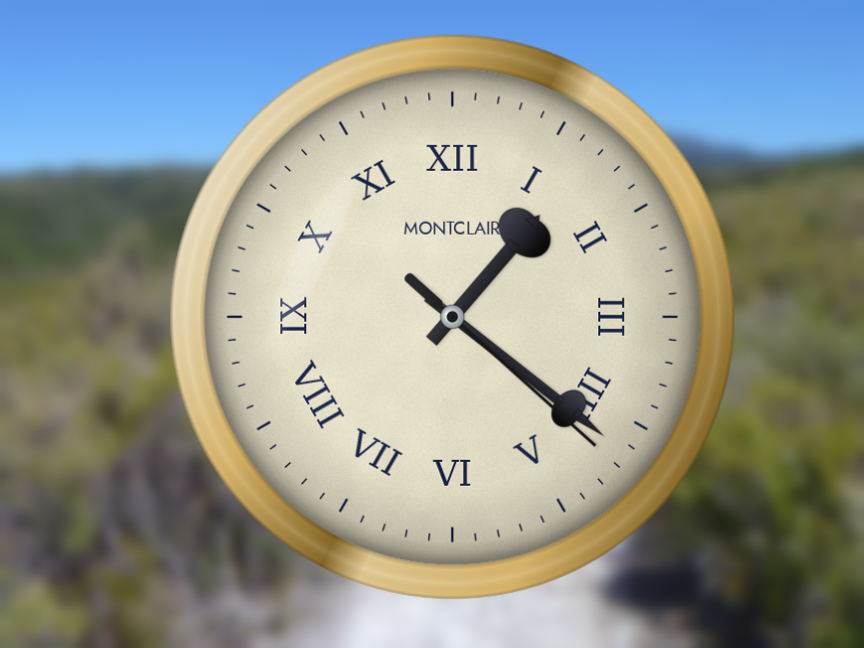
**1:21:22**
